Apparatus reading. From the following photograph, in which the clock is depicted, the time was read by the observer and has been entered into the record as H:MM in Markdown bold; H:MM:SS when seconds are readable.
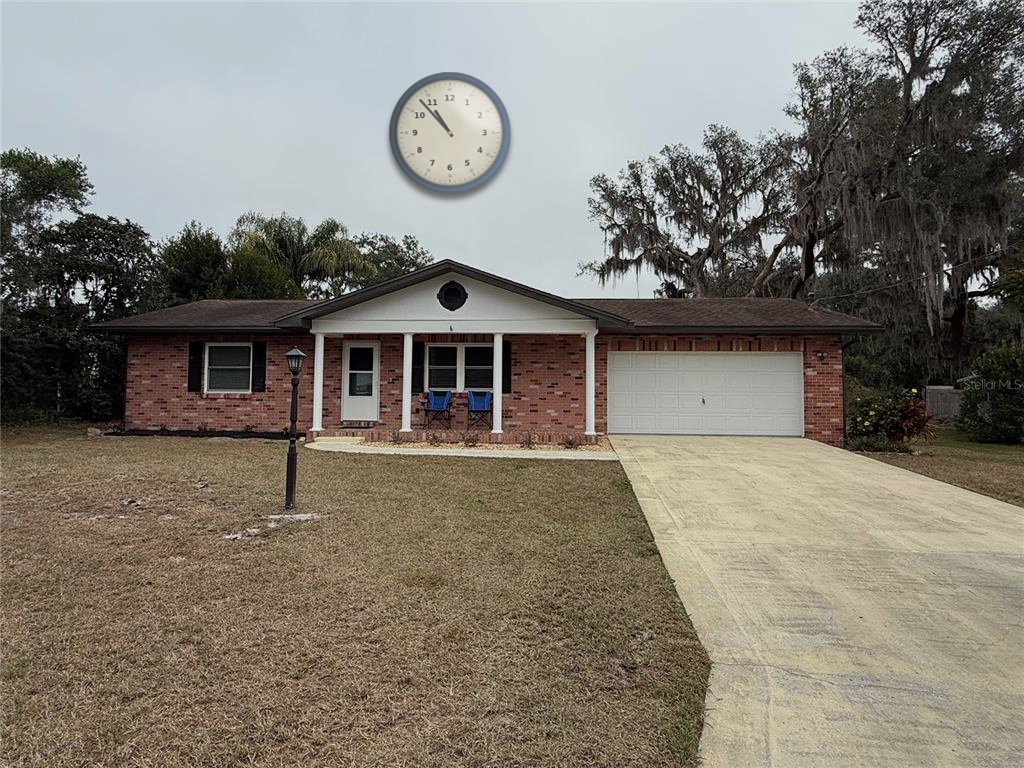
**10:53**
